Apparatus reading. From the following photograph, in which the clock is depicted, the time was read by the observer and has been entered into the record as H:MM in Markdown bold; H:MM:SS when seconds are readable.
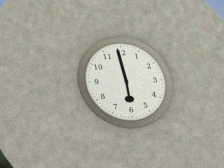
**5:59**
